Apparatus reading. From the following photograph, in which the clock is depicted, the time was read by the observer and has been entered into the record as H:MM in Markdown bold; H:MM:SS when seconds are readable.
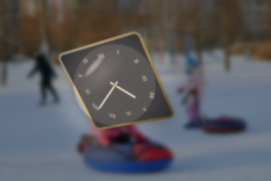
**4:39**
